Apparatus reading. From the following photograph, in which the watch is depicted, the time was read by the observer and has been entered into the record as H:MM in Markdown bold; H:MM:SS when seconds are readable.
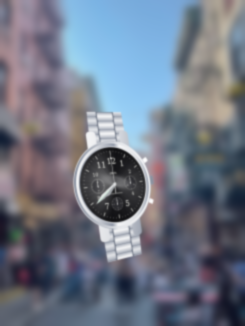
**7:39**
